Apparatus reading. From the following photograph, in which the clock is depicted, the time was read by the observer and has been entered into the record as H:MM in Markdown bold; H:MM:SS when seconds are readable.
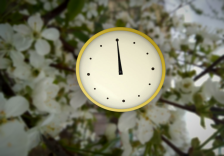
**12:00**
